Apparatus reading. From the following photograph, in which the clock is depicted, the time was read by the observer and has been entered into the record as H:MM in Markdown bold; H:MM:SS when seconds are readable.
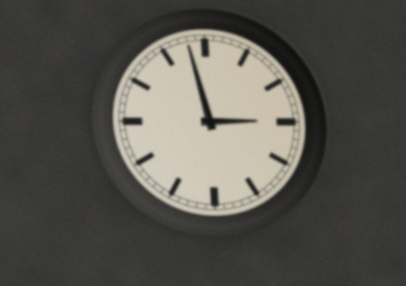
**2:58**
